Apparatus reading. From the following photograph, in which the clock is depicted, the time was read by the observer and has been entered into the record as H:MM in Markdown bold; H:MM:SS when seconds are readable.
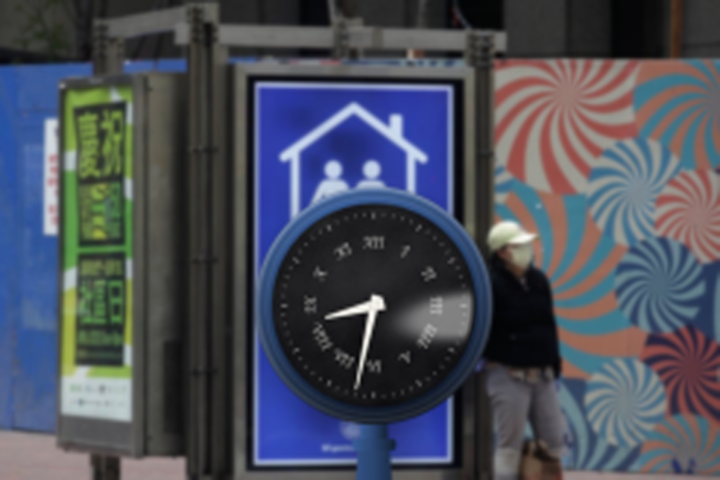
**8:32**
